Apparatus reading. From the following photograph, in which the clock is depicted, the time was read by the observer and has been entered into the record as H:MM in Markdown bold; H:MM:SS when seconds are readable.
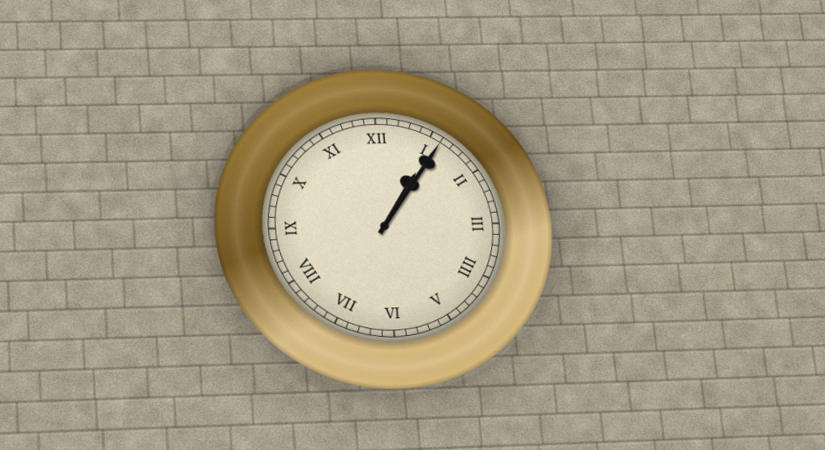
**1:06**
